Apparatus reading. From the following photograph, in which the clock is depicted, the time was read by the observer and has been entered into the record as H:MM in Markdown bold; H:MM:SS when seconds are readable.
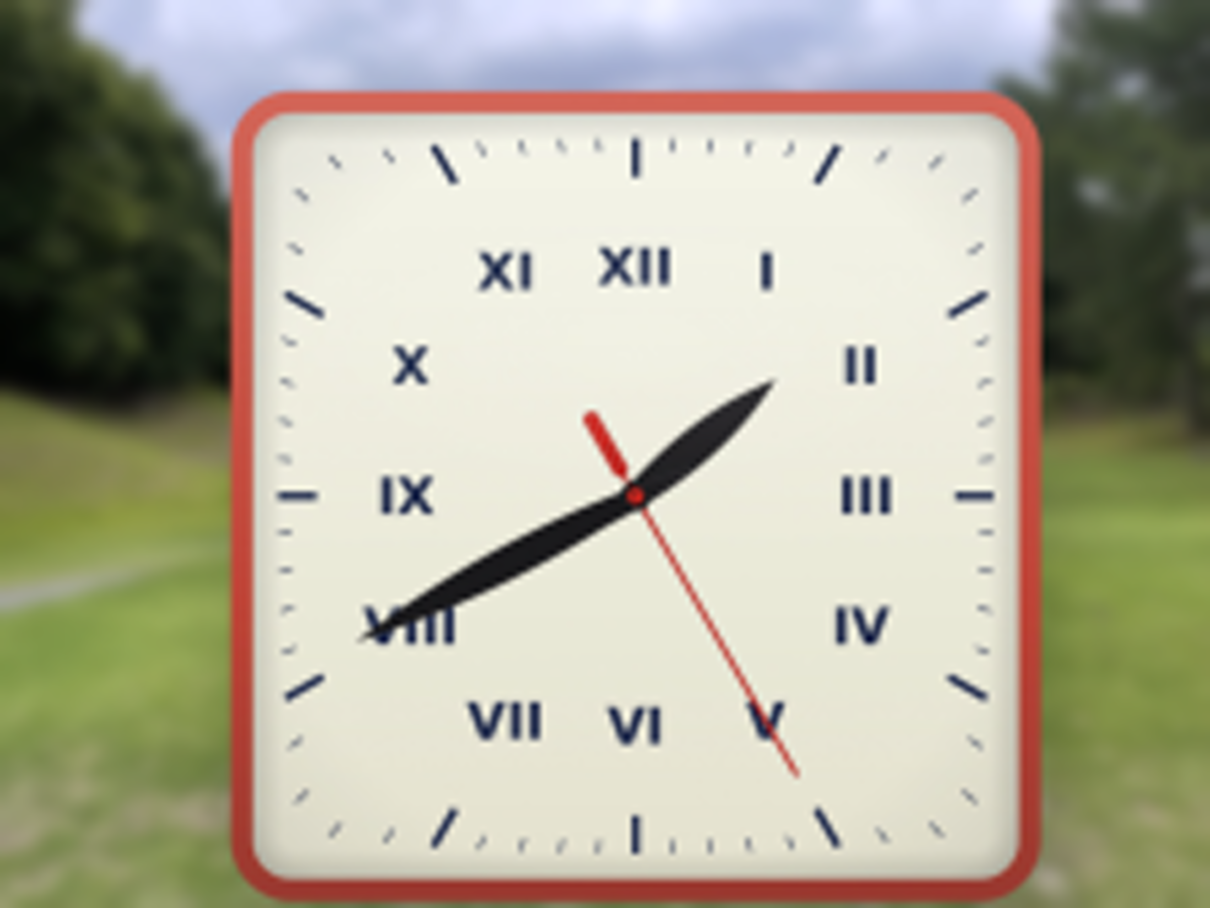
**1:40:25**
